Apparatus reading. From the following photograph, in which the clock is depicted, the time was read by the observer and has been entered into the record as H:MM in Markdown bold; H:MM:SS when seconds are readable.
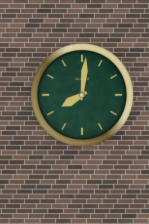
**8:01**
